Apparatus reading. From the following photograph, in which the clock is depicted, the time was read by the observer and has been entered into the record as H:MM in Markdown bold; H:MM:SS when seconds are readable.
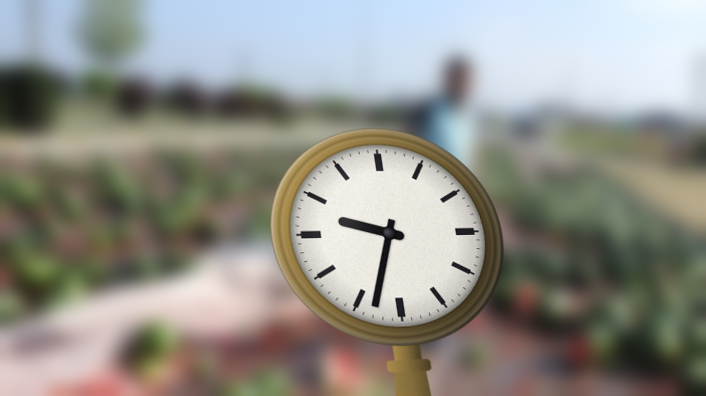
**9:33**
